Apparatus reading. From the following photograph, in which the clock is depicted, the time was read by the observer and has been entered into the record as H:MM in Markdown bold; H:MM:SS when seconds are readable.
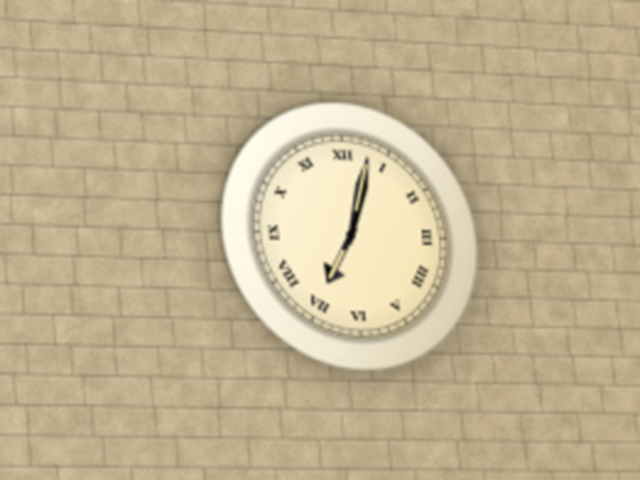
**7:03**
